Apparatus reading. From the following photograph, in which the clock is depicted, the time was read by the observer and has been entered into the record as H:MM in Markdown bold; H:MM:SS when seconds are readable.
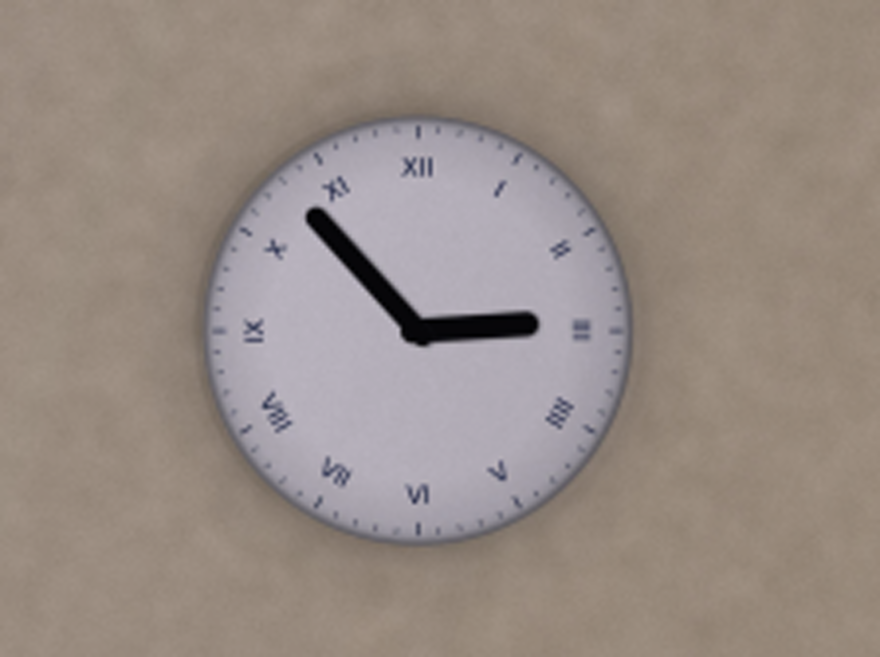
**2:53**
